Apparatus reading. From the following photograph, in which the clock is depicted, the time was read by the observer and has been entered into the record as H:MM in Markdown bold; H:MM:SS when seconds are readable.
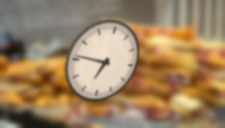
**6:46**
